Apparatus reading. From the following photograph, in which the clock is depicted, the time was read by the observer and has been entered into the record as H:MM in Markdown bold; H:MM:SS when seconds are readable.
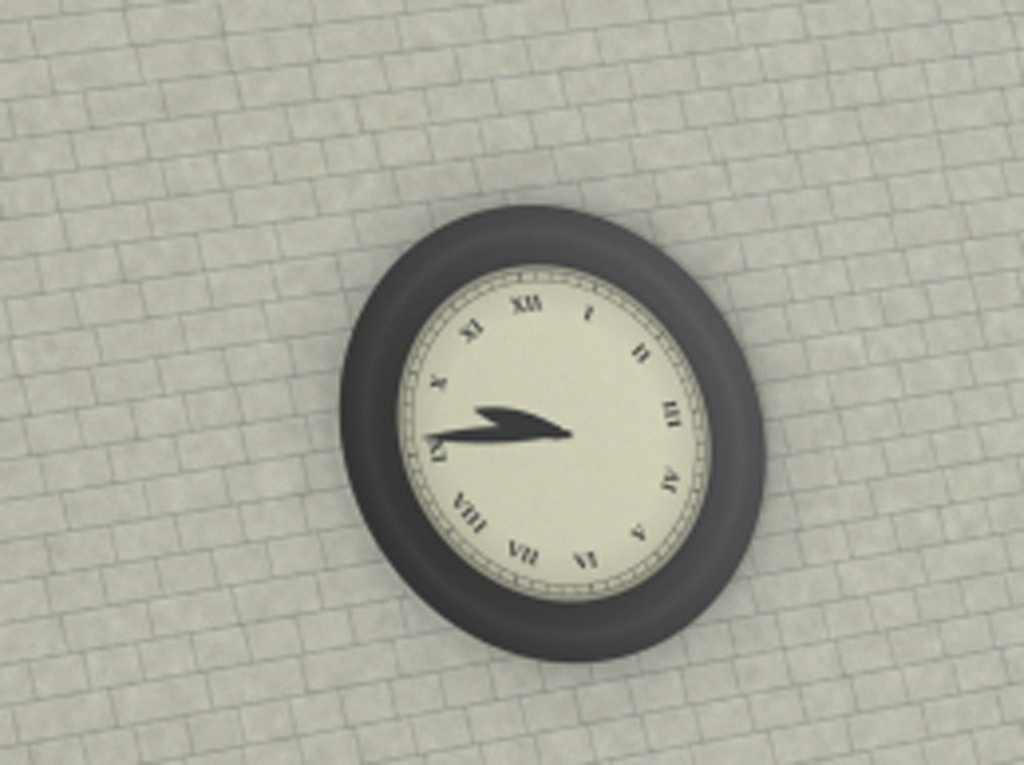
**9:46**
